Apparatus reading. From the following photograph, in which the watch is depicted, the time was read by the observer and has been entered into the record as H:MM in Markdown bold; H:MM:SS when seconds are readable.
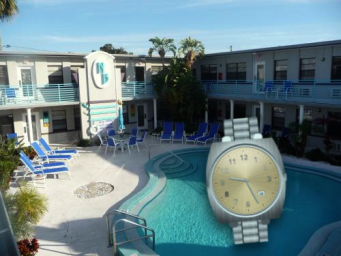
**9:26**
